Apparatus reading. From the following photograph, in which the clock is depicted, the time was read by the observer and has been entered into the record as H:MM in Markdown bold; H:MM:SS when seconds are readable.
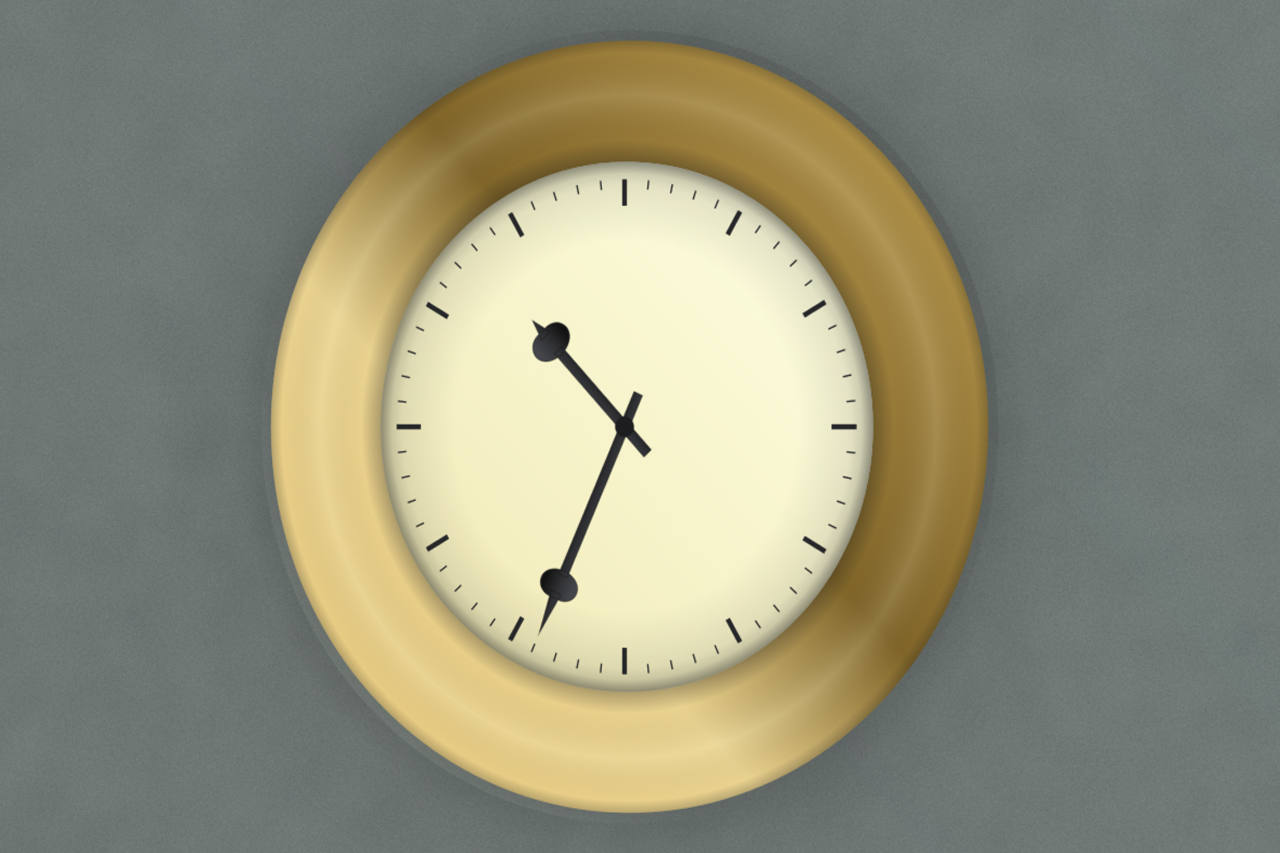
**10:34**
